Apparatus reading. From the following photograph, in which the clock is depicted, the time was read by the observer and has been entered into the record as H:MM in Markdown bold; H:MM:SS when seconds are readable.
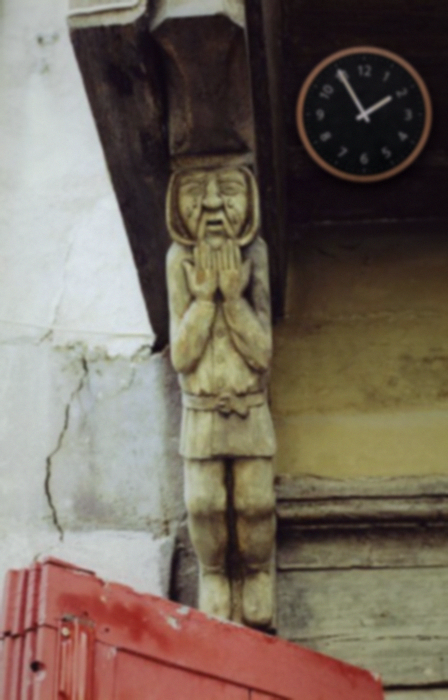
**1:55**
